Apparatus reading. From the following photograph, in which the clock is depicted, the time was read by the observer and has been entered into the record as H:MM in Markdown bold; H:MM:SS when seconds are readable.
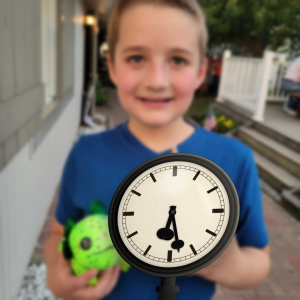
**6:28**
